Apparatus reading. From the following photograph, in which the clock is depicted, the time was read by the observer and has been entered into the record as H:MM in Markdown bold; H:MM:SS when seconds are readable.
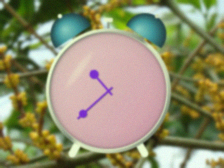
**10:38**
